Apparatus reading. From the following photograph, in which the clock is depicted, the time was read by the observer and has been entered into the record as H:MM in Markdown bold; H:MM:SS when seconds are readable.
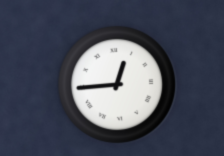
**12:45**
